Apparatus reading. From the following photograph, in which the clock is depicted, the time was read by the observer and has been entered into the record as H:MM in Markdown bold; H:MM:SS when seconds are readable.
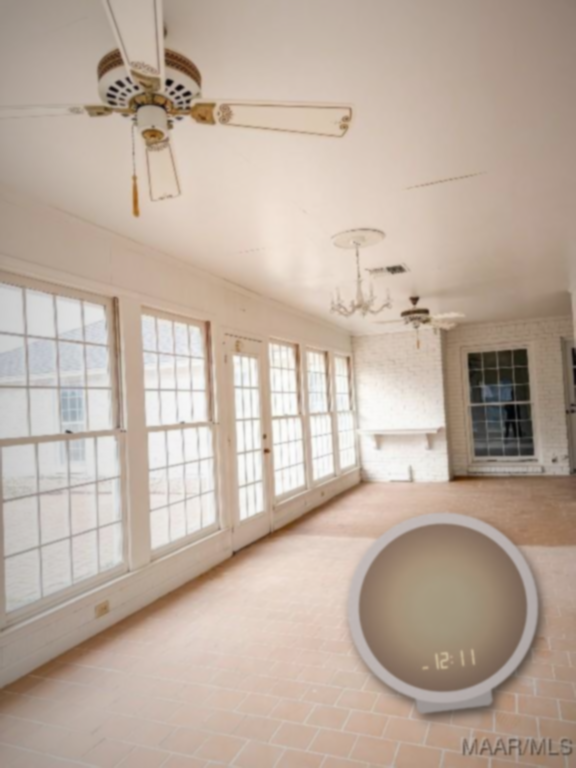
**12:11**
